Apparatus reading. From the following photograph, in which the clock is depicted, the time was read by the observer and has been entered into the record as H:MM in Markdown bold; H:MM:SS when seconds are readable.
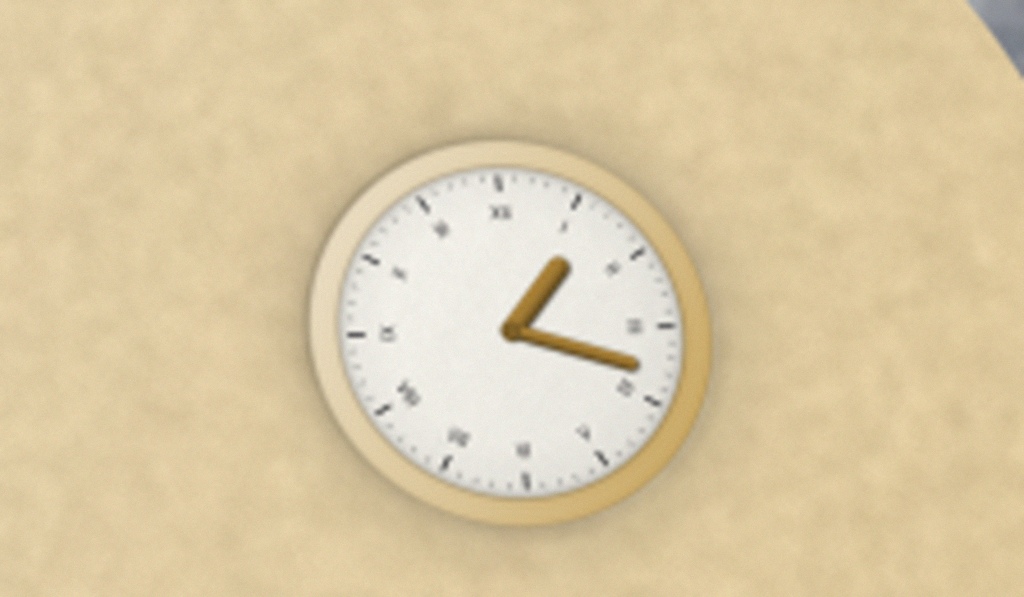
**1:18**
